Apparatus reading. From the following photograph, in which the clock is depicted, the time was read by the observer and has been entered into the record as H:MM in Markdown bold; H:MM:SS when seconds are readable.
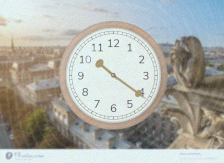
**10:21**
